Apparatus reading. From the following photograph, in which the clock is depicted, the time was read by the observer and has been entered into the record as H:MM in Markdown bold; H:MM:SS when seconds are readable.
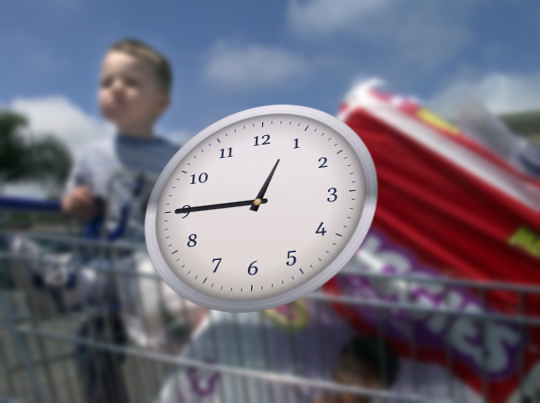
**12:45**
